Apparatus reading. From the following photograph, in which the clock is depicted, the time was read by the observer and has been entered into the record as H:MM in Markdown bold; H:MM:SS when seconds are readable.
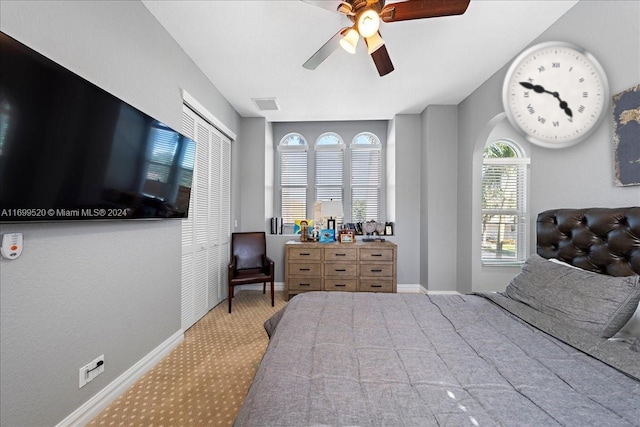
**4:48**
